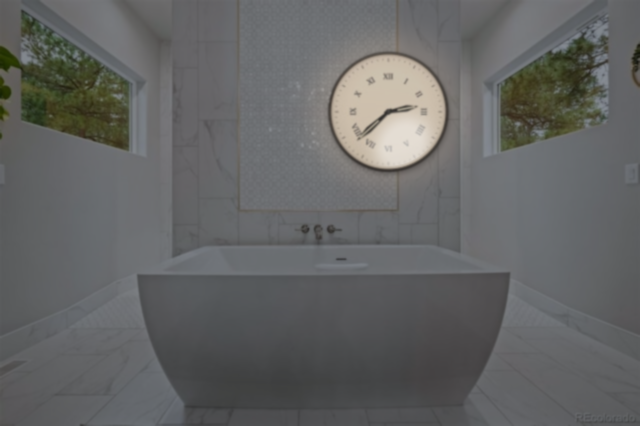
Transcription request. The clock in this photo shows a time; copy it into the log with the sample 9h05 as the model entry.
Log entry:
2h38
